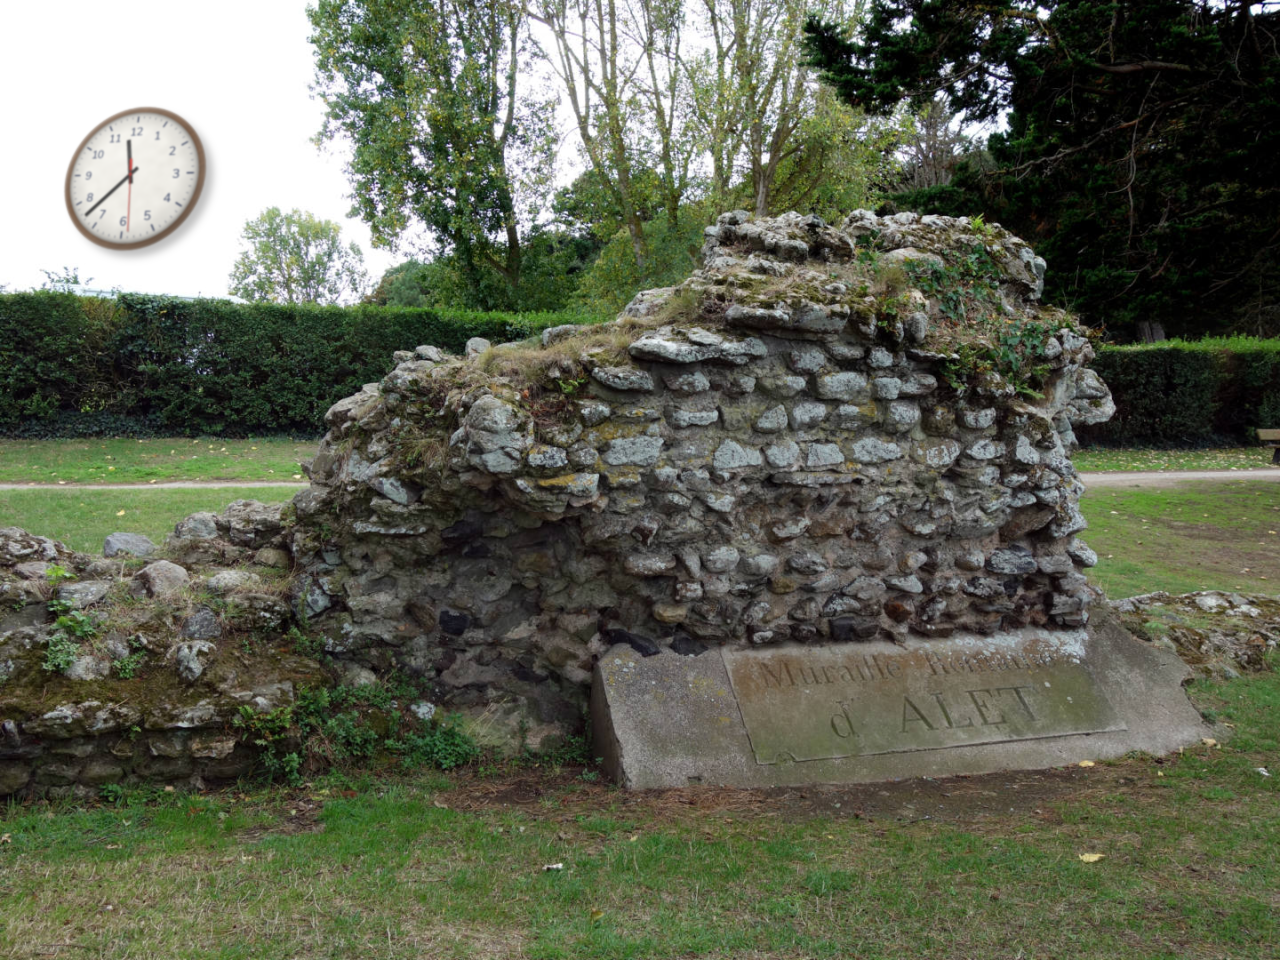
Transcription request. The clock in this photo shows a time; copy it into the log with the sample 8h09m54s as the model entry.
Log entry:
11h37m29s
